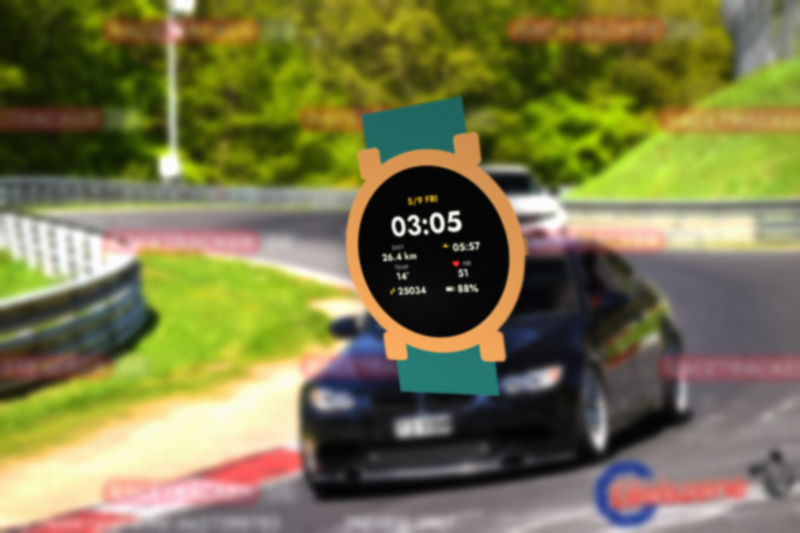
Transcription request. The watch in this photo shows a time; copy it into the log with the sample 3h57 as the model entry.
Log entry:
3h05
